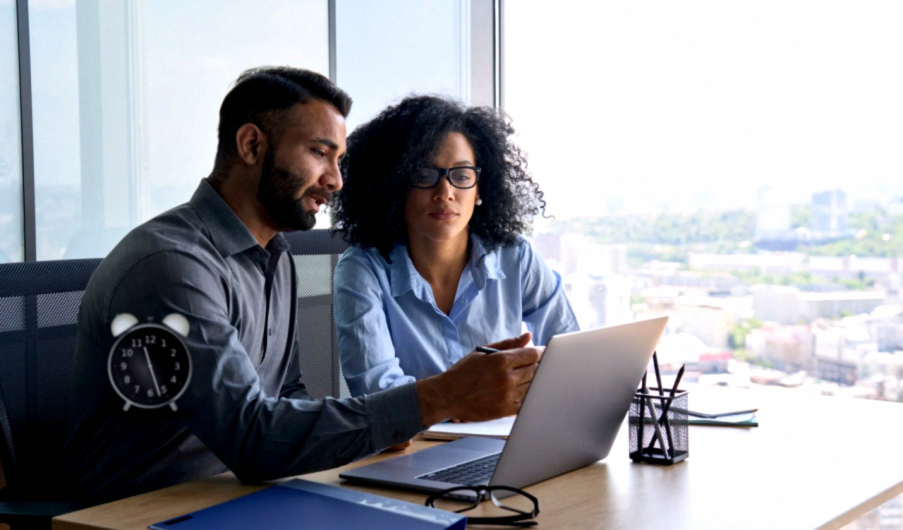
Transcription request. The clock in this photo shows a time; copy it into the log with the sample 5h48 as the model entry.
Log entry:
11h27
